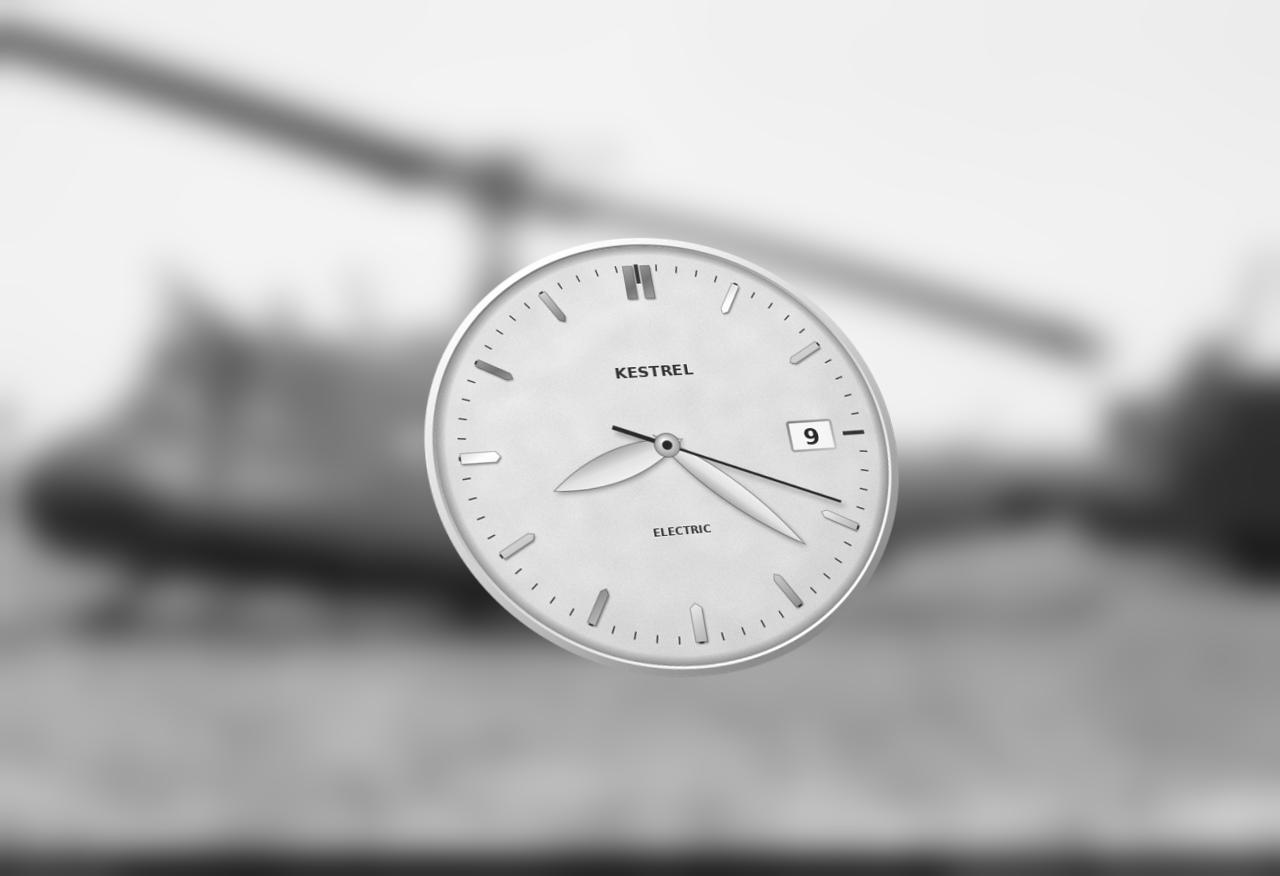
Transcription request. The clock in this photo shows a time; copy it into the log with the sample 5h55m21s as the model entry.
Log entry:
8h22m19s
